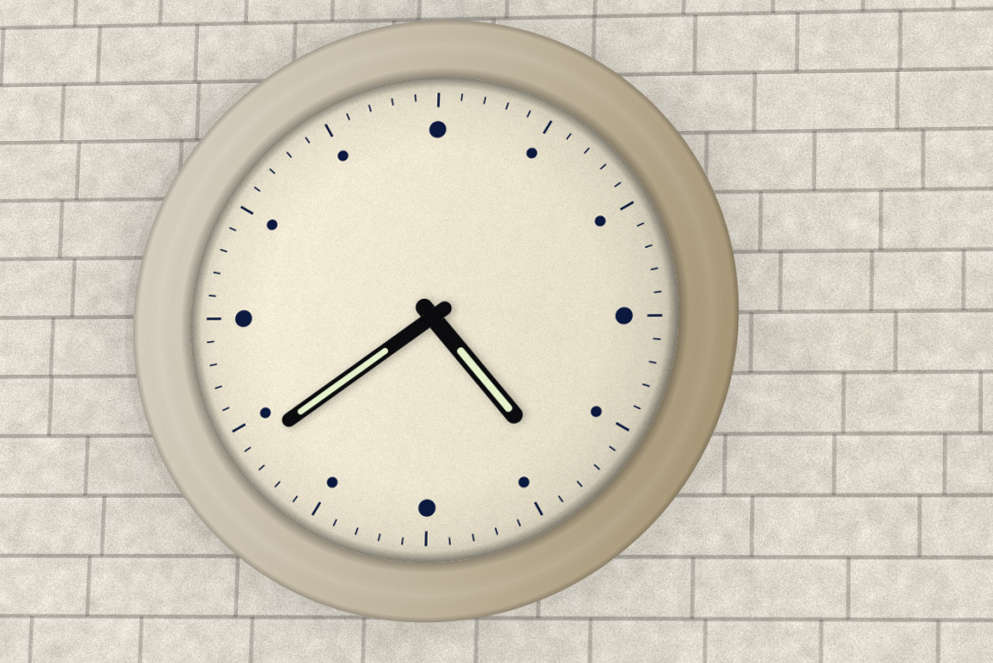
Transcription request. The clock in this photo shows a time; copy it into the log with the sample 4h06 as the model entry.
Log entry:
4h39
